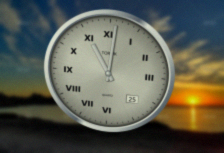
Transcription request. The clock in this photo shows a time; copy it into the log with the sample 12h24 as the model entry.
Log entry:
11h01
